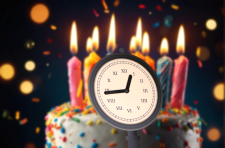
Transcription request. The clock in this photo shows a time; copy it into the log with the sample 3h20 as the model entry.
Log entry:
12h44
